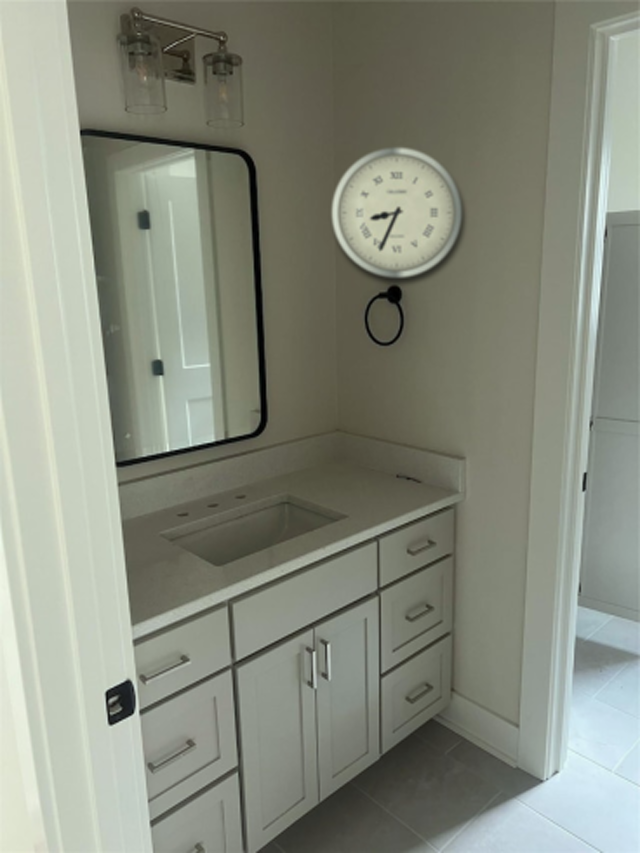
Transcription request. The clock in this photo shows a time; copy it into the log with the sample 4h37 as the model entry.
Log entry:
8h34
